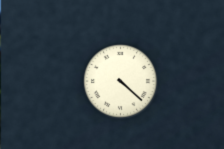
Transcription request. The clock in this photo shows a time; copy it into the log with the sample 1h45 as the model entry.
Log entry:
4h22
